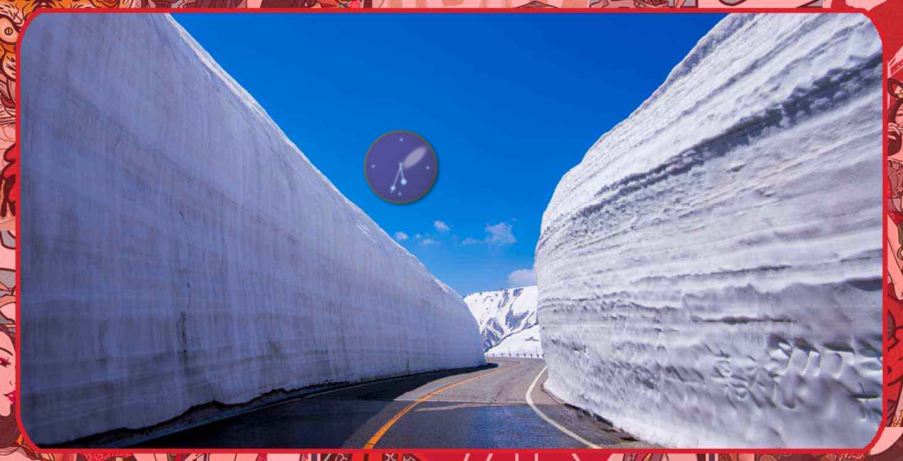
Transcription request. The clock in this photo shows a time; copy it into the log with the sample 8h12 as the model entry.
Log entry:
5h33
